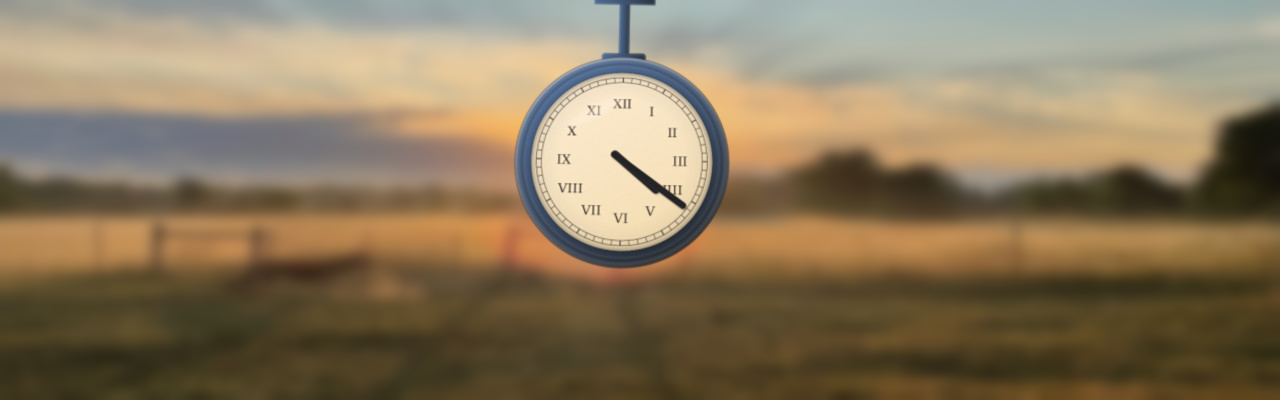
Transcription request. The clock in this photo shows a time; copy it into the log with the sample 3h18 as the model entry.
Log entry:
4h21
